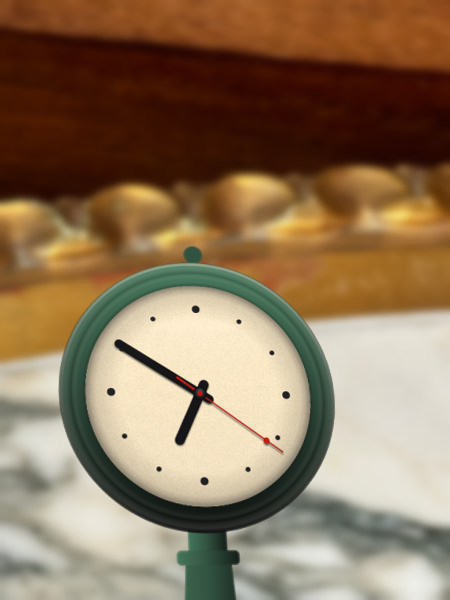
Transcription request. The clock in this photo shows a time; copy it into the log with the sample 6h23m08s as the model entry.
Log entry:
6h50m21s
